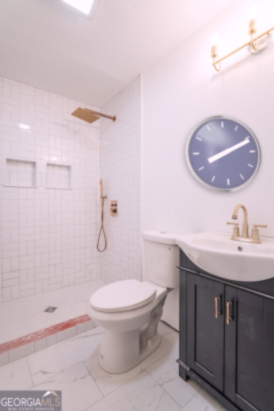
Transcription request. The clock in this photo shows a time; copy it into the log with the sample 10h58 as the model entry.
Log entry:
8h11
